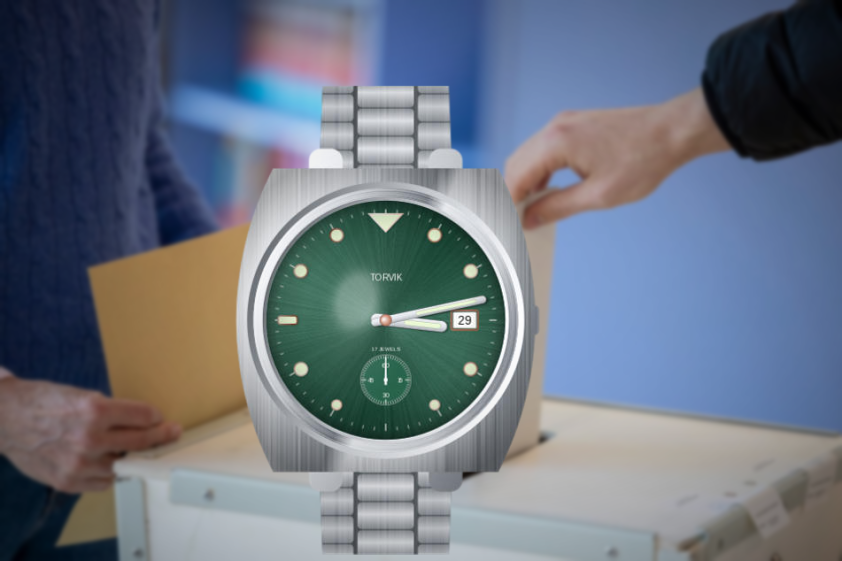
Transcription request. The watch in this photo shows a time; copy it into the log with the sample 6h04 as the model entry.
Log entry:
3h13
